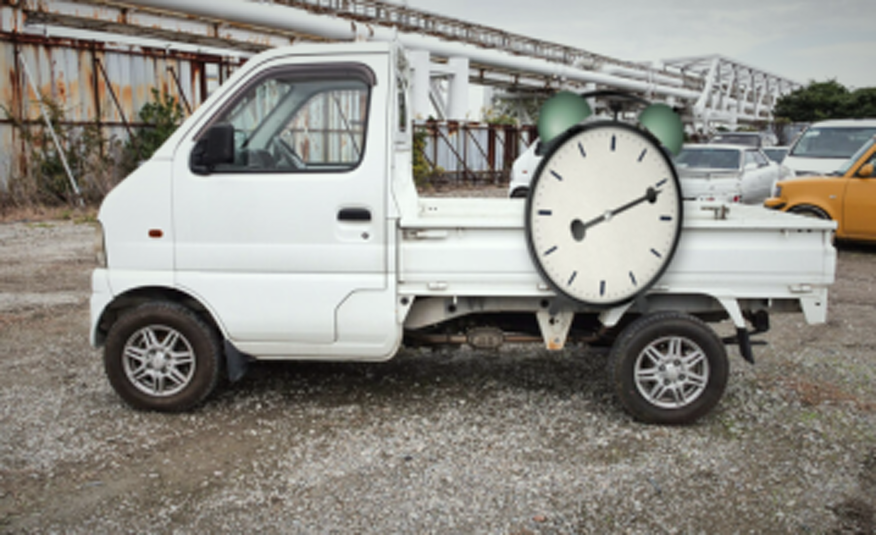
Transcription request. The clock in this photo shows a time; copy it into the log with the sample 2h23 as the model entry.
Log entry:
8h11
